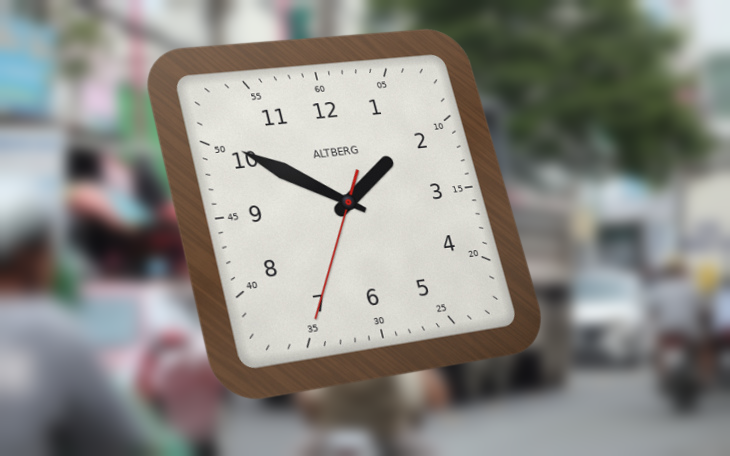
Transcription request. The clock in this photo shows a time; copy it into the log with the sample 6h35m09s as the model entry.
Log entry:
1h50m35s
